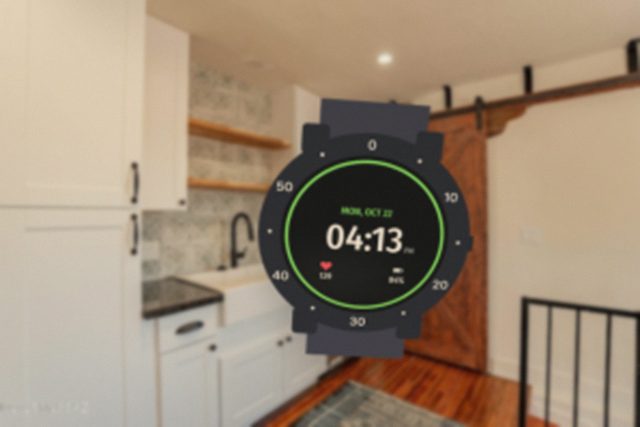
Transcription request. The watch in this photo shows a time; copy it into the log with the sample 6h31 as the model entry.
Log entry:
4h13
